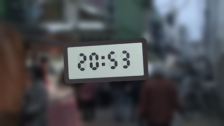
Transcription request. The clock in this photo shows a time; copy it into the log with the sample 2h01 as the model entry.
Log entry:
20h53
